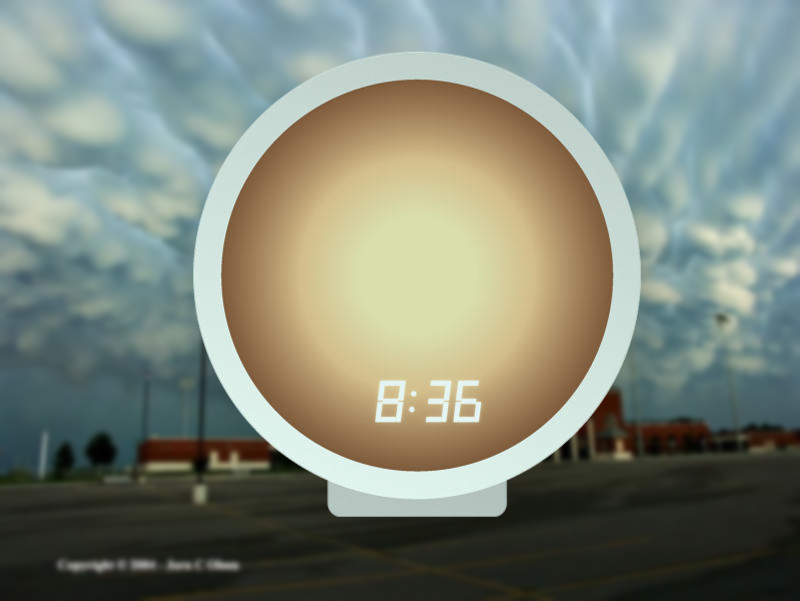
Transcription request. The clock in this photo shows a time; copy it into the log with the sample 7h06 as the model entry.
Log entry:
8h36
